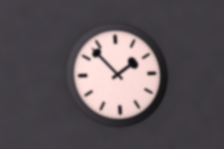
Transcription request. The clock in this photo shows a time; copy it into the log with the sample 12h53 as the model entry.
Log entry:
1h53
